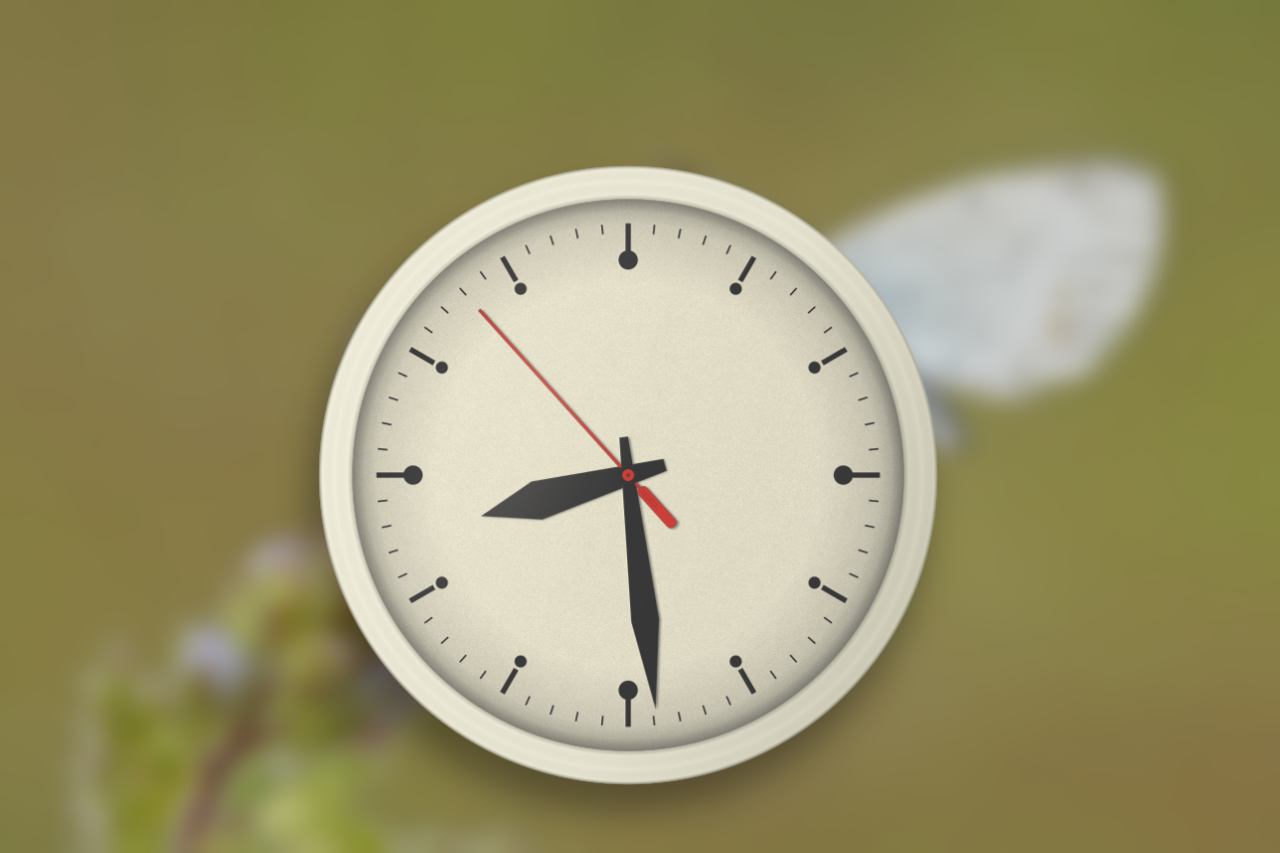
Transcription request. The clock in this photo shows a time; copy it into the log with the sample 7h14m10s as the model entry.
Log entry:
8h28m53s
